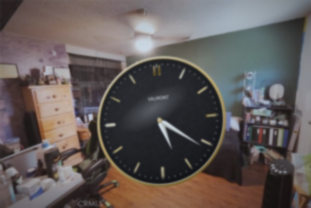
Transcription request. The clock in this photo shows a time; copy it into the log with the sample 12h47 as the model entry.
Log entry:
5h21
